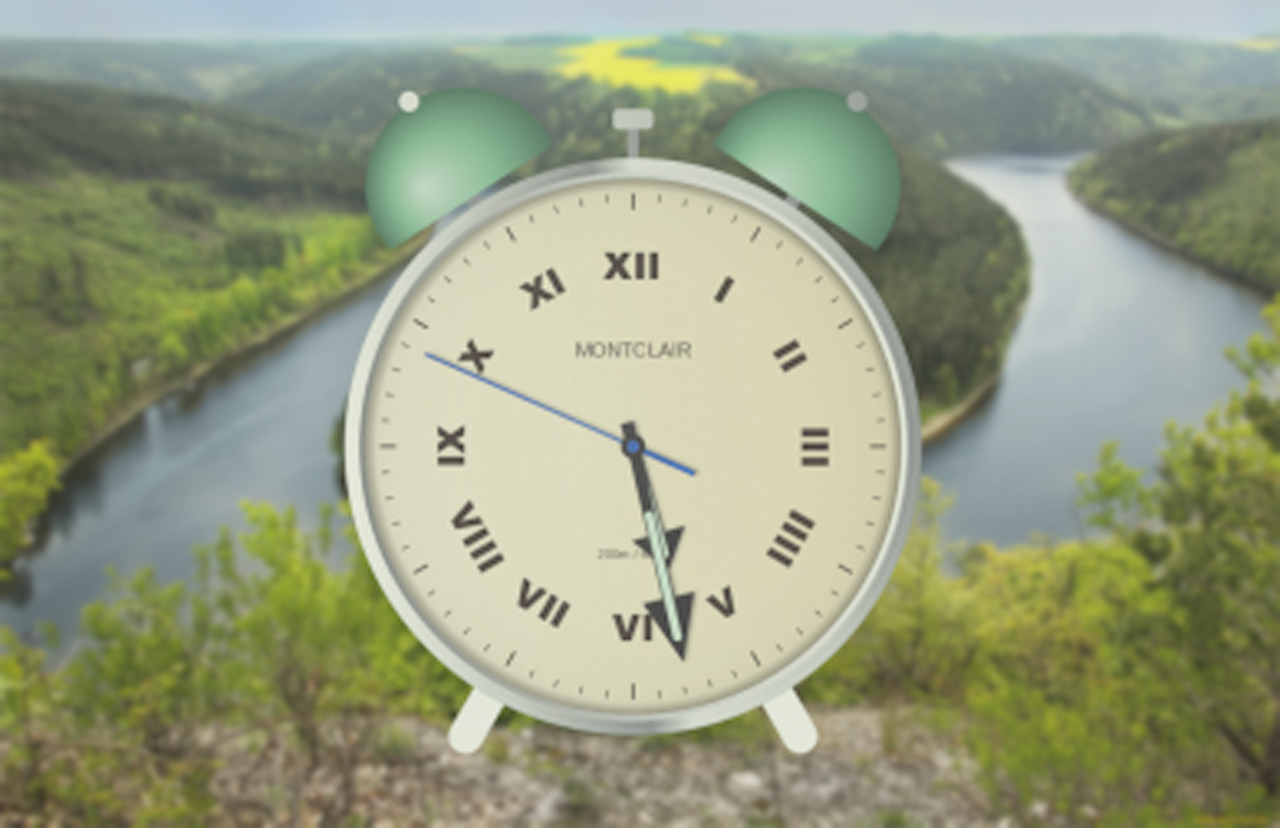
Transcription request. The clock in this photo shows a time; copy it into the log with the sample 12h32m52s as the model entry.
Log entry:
5h27m49s
